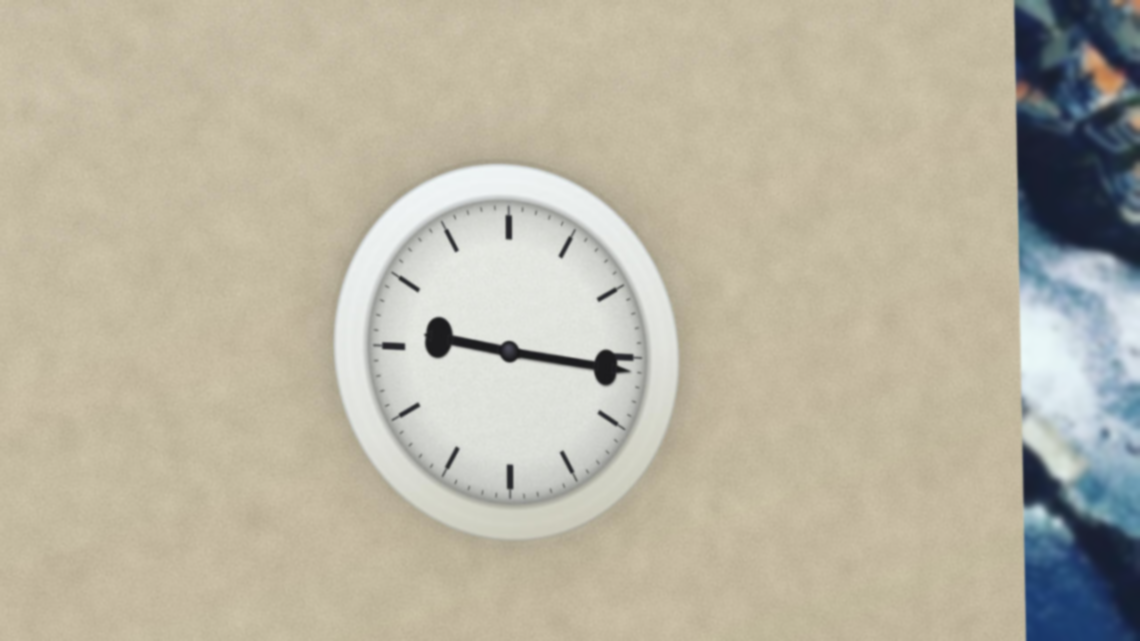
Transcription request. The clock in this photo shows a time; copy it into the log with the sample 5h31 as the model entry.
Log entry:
9h16
